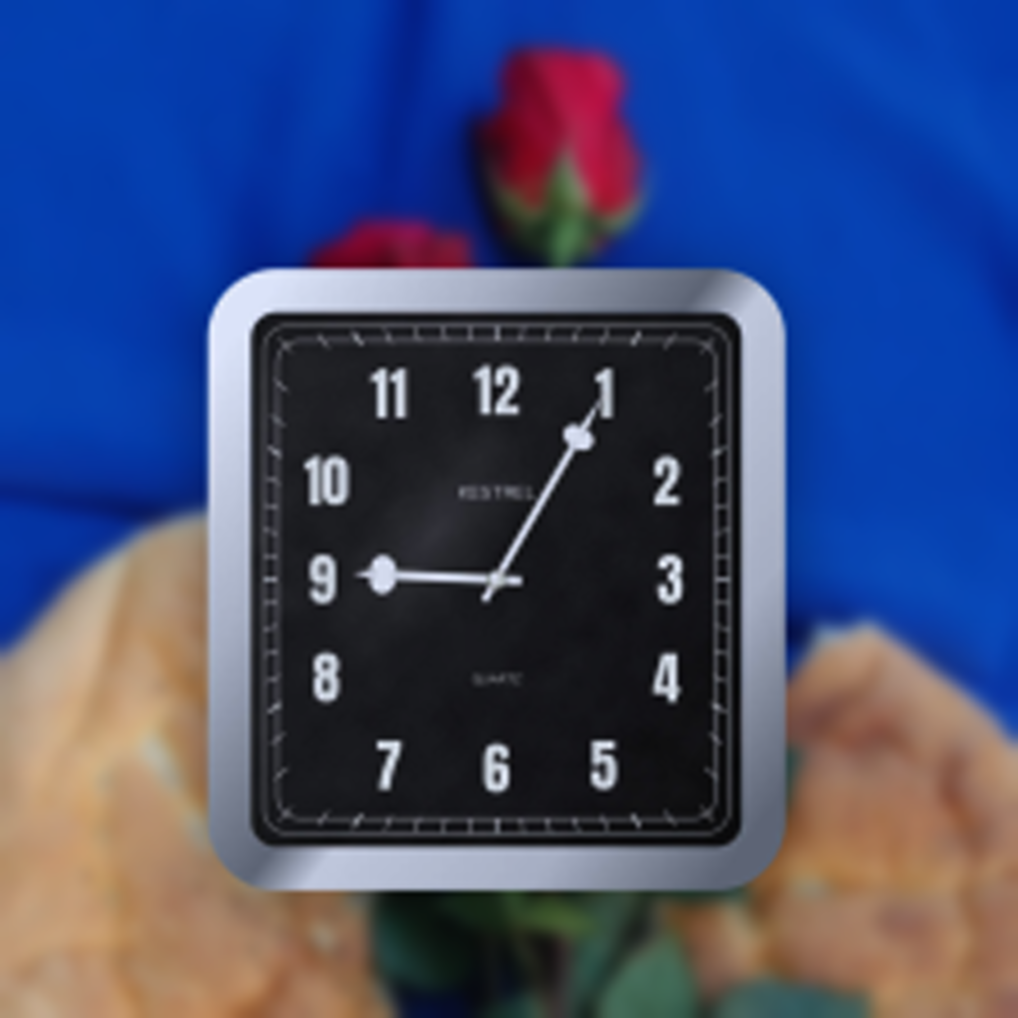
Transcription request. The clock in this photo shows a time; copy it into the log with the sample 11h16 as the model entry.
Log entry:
9h05
